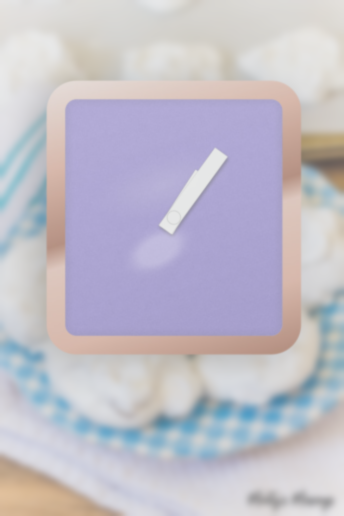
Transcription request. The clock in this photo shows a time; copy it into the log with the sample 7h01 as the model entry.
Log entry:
1h06
